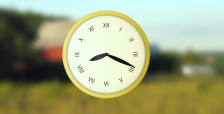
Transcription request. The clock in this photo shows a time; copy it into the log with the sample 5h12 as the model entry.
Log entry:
8h19
